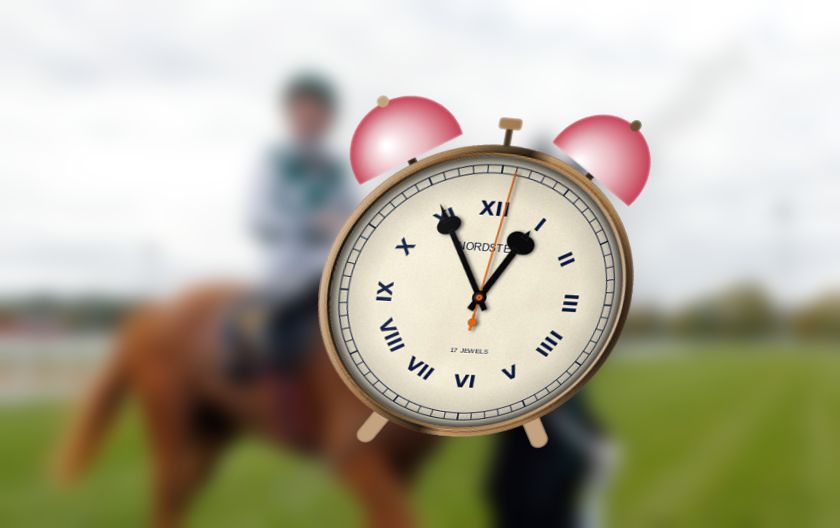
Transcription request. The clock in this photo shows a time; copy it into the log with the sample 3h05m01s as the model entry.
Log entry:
12h55m01s
